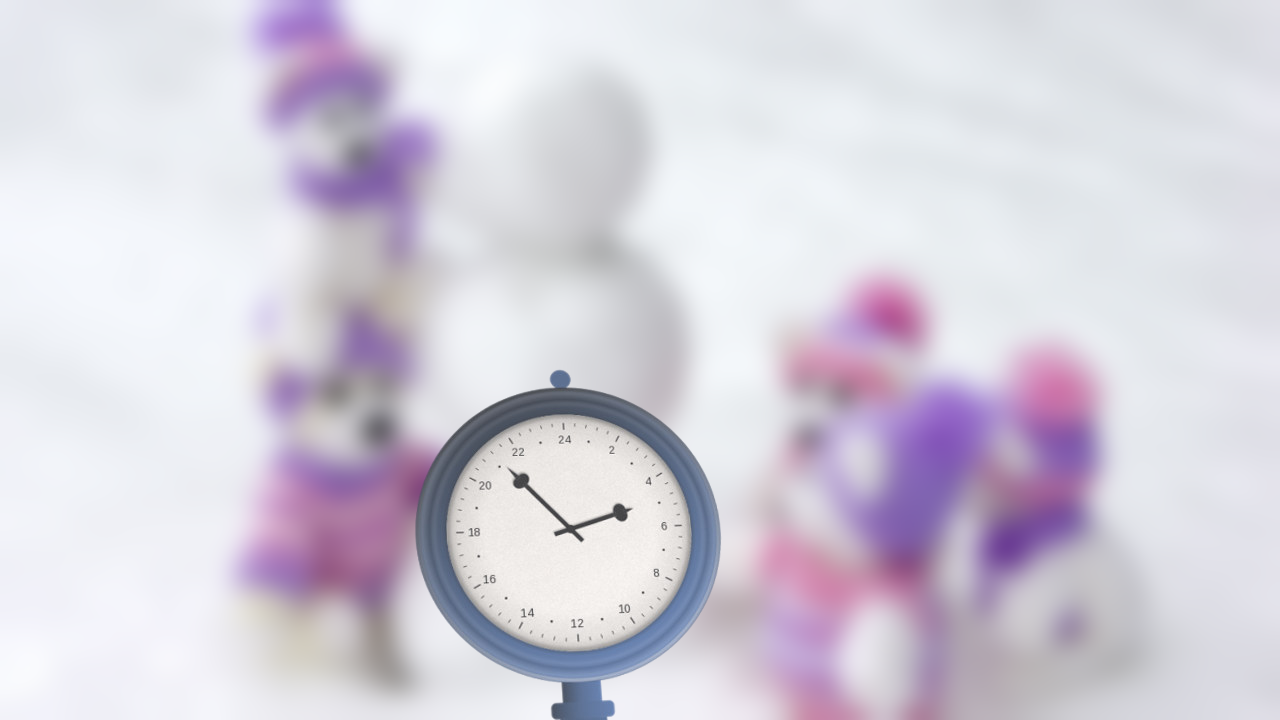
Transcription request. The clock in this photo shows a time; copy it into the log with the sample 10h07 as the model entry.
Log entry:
4h53
